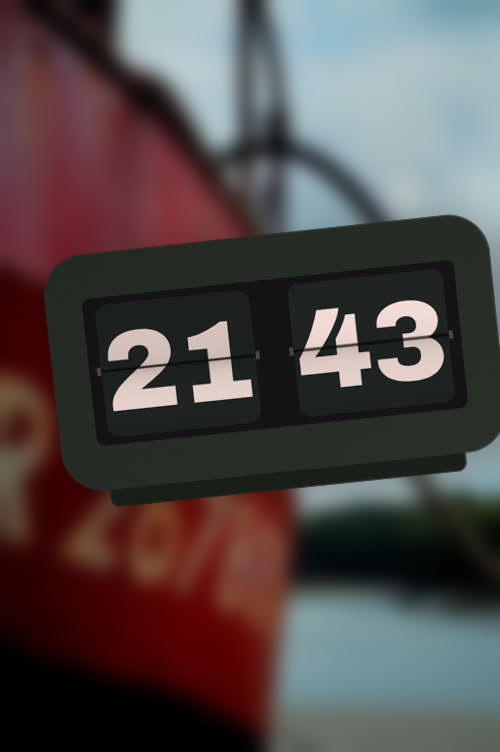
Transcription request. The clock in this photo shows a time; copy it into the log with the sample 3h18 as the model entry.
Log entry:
21h43
